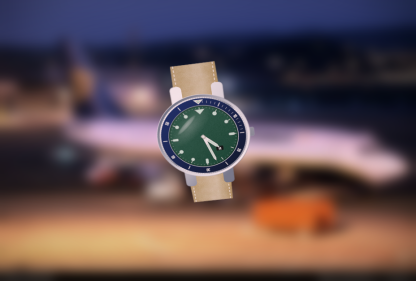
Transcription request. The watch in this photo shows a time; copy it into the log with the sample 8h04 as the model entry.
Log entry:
4h27
